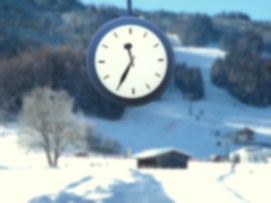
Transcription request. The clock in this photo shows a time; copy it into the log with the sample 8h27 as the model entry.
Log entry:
11h35
